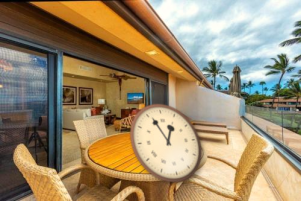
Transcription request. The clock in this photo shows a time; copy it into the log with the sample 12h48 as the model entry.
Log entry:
12h56
